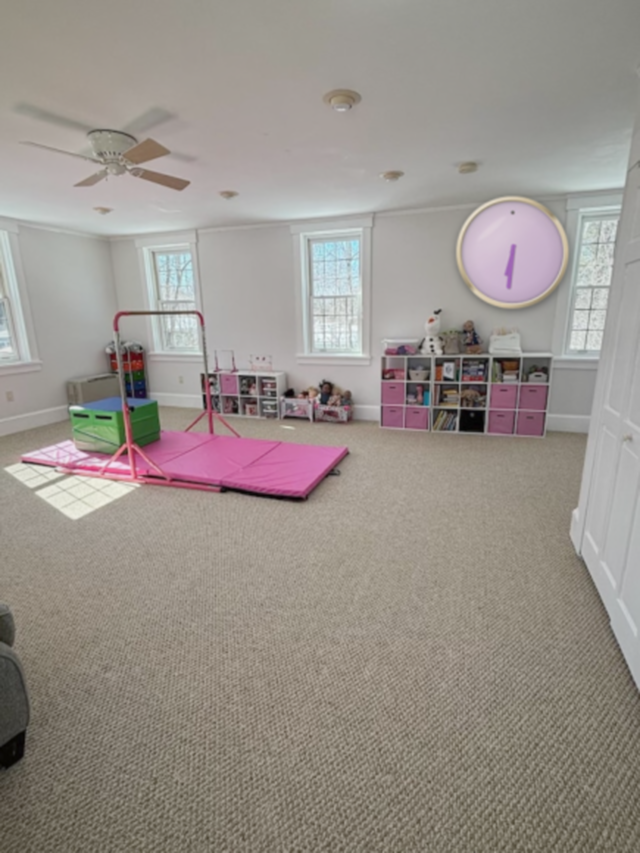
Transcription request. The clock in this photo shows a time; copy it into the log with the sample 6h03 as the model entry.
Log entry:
6h31
